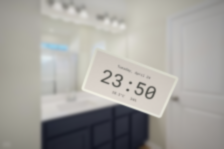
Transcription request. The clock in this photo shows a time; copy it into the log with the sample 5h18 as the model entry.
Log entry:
23h50
